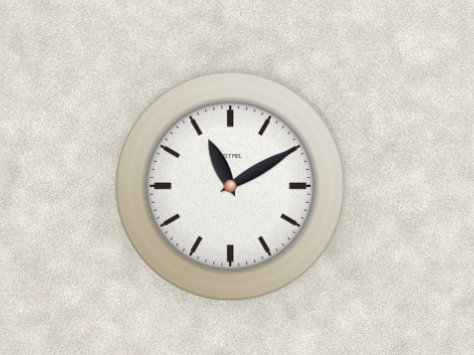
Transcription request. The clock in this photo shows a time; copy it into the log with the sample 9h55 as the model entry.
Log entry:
11h10
